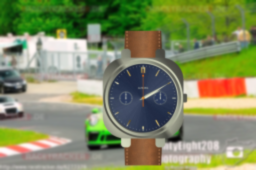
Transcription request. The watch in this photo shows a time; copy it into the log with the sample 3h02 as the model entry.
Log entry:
2h10
